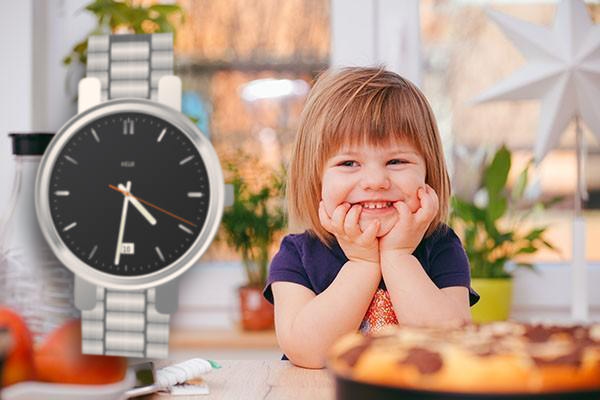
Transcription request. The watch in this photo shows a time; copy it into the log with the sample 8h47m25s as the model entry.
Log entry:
4h31m19s
